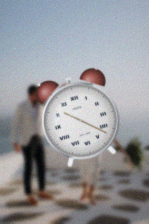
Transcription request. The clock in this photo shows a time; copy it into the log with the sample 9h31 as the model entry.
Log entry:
10h22
